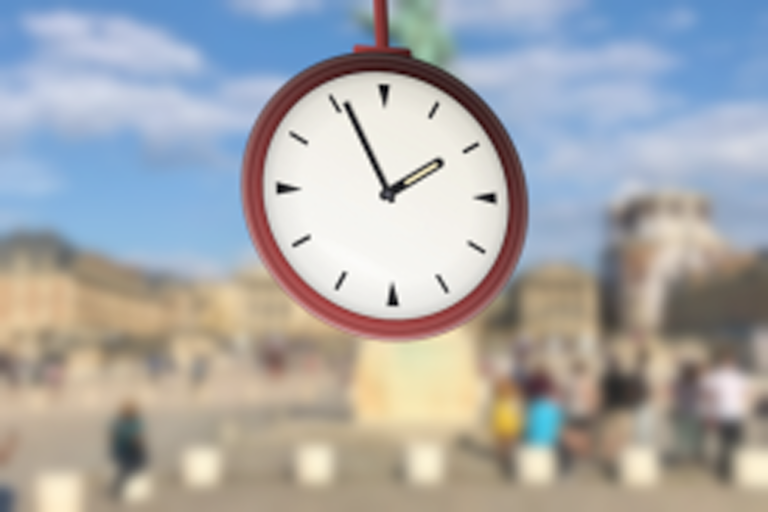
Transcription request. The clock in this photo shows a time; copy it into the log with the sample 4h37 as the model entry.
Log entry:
1h56
